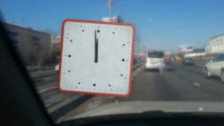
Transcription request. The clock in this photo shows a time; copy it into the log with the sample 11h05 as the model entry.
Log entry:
11h59
